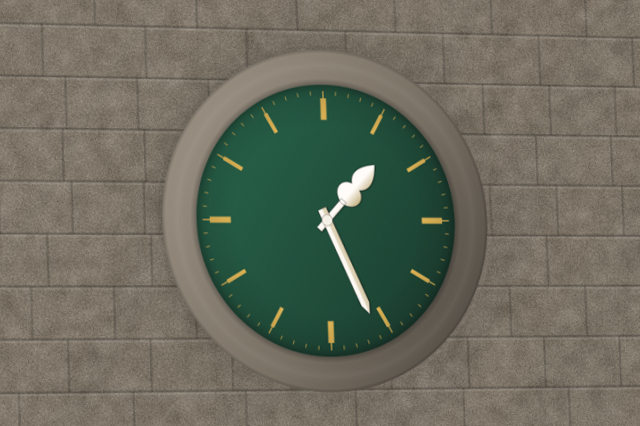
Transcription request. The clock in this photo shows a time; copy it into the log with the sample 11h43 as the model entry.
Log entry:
1h26
